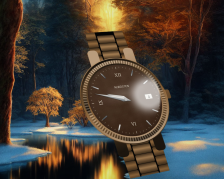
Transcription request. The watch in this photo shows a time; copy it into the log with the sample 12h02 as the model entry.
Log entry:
9h48
